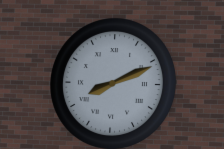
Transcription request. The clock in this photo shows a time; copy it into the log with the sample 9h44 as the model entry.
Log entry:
8h11
